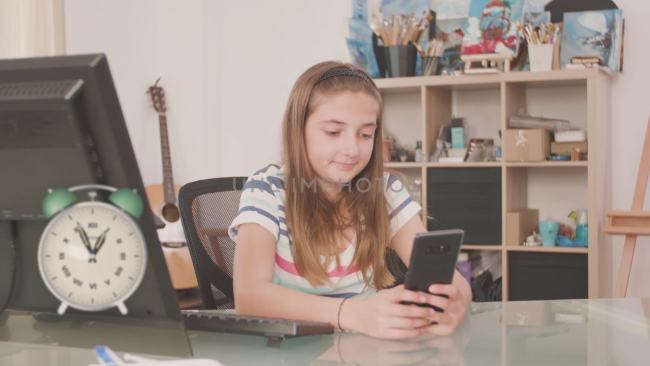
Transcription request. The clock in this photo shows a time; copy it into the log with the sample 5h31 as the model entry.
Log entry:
12h56
